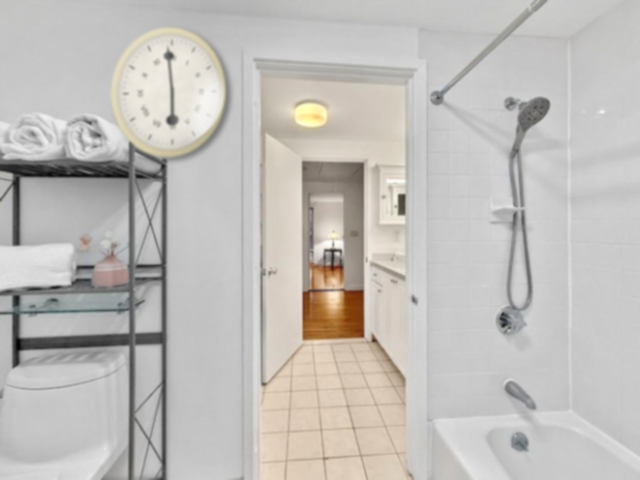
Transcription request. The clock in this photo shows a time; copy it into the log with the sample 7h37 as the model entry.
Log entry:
5h59
